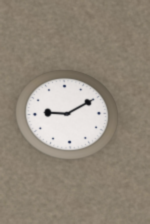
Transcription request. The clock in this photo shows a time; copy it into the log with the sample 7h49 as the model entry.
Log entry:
9h10
